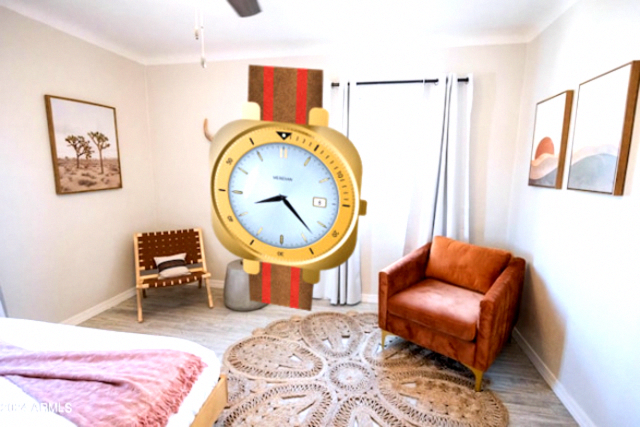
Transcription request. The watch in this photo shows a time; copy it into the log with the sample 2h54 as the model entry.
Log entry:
8h23
